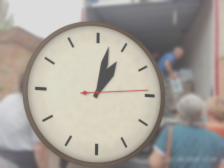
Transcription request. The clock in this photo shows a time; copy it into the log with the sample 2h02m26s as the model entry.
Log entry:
1h02m14s
